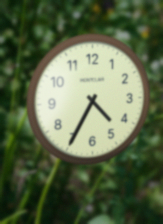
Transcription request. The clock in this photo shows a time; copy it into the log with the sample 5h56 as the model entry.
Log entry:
4h35
